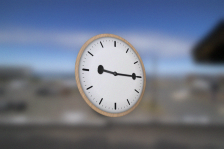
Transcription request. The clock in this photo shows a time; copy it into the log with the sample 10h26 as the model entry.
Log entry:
9h15
